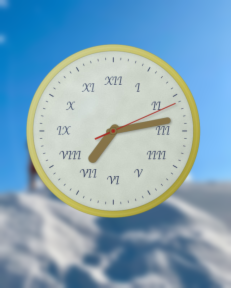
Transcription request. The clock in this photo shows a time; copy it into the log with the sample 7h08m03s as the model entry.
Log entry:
7h13m11s
